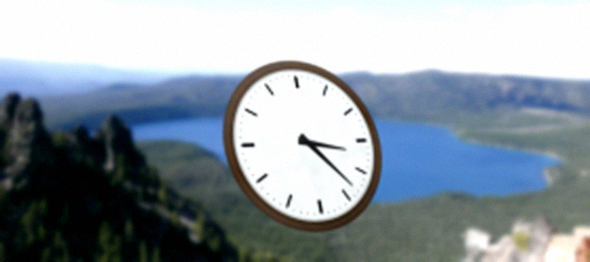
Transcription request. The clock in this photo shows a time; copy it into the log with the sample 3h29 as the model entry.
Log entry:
3h23
